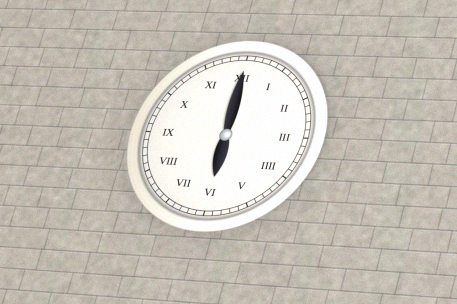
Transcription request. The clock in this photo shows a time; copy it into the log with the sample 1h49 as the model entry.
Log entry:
6h00
